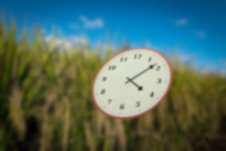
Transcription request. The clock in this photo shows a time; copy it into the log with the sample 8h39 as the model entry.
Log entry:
4h08
